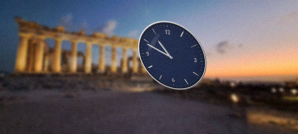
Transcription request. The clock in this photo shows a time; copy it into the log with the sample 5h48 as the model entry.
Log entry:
10h49
